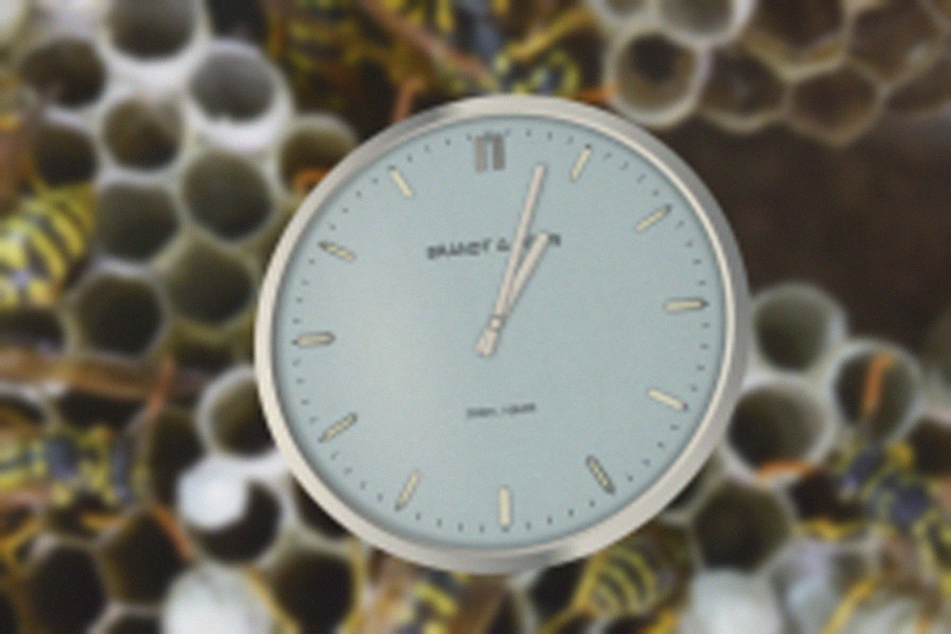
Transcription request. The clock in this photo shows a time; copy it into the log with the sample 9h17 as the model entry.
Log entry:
1h03
